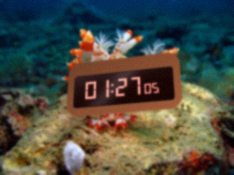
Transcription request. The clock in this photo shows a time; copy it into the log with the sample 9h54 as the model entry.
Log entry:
1h27
